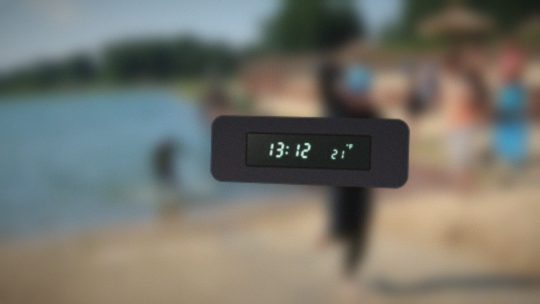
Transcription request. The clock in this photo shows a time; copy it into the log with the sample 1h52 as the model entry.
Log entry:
13h12
